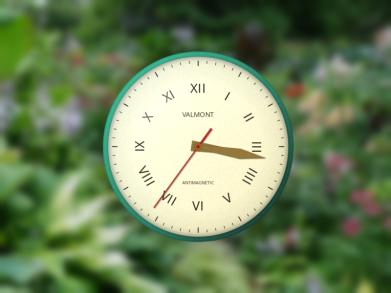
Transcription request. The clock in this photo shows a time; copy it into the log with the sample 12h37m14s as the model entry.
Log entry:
3h16m36s
